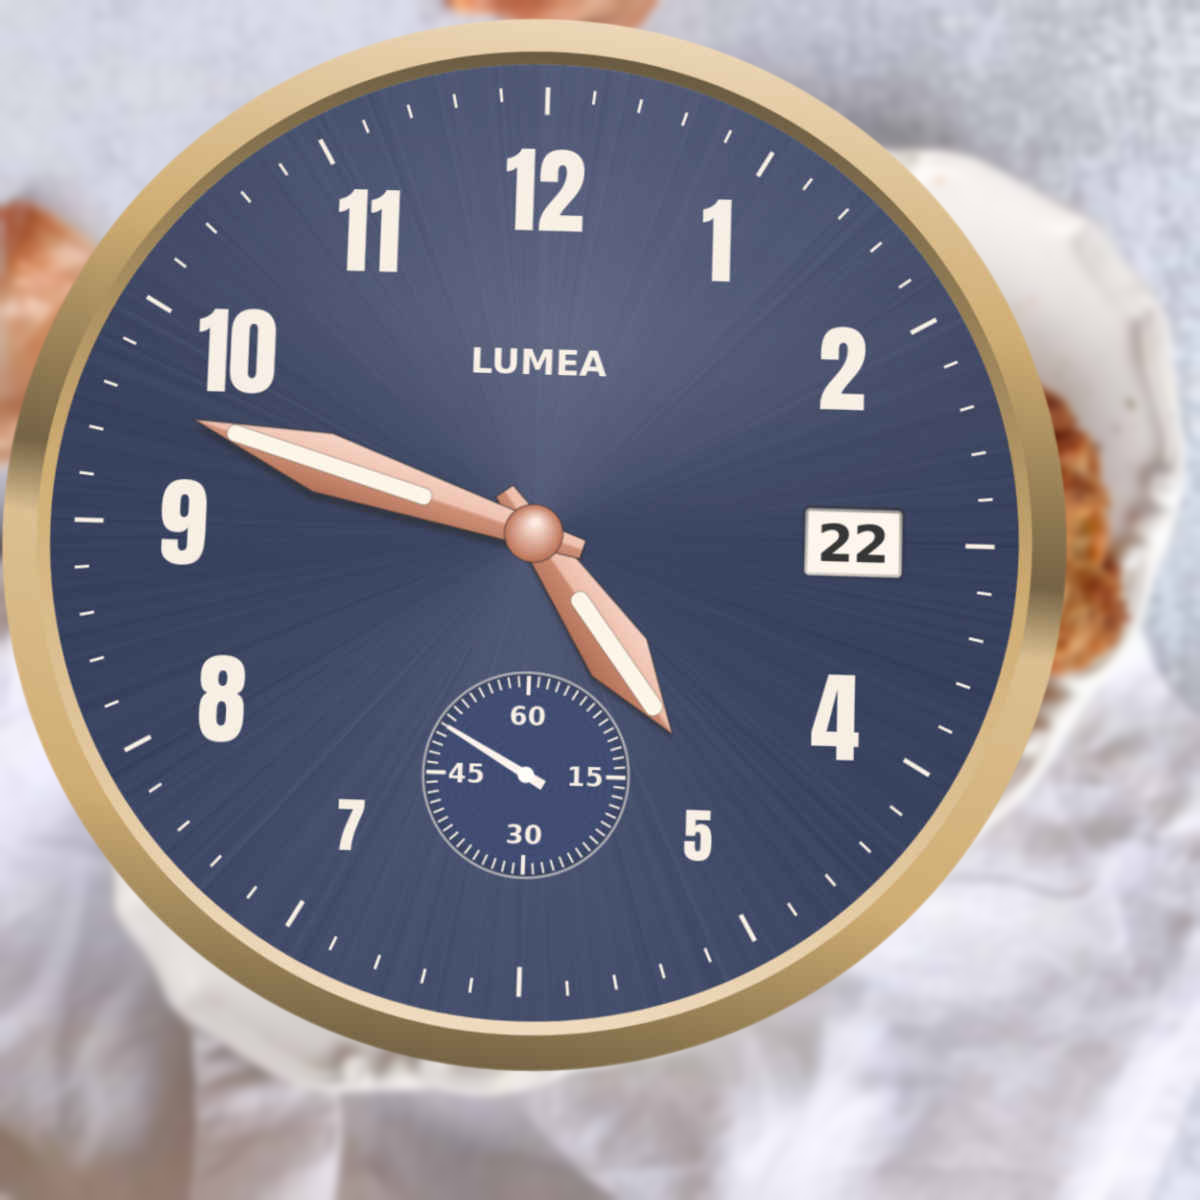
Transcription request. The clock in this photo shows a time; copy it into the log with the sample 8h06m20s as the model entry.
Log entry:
4h47m50s
